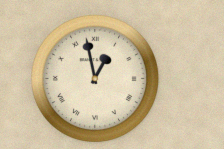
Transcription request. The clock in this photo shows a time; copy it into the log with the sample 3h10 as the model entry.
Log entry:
12h58
